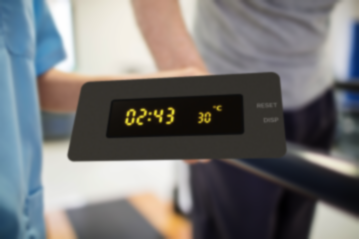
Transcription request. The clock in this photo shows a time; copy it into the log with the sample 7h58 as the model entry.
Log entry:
2h43
